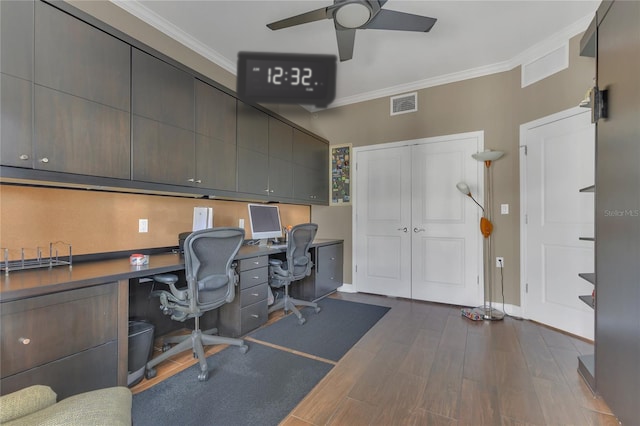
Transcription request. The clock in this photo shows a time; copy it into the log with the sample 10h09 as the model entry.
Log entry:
12h32
